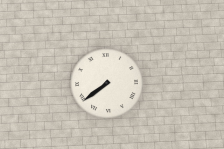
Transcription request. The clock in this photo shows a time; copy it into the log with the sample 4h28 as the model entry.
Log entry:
7h39
